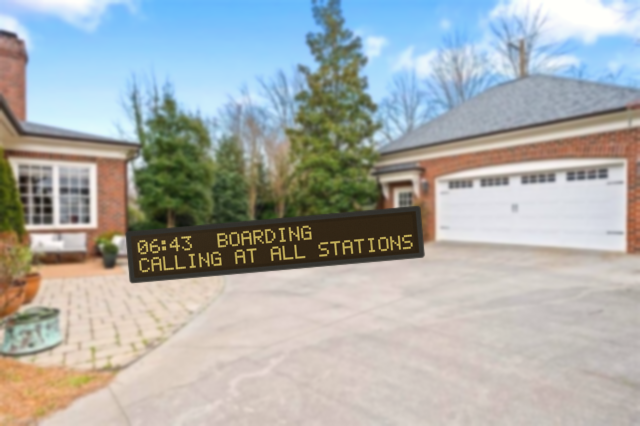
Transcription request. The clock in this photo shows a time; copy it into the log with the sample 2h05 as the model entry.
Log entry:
6h43
